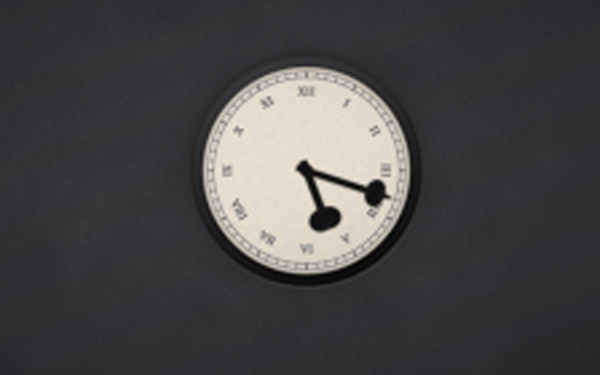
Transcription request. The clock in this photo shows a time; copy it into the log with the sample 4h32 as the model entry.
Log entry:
5h18
